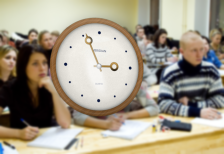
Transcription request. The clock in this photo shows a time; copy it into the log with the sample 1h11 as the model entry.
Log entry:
2h56
